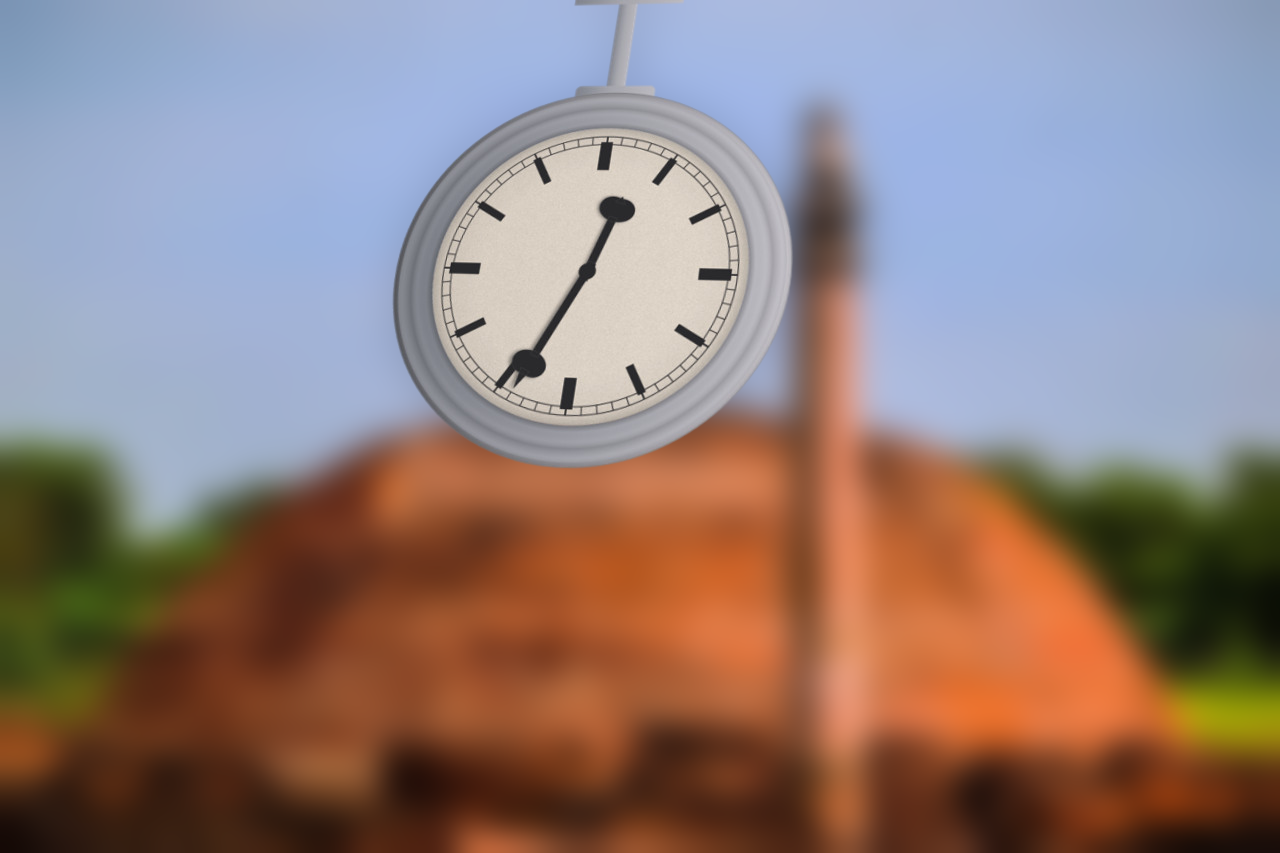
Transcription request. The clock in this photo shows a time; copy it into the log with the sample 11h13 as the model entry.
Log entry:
12h34
